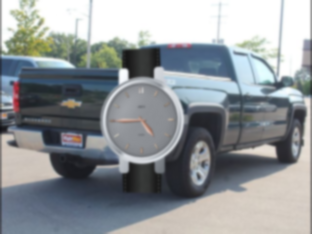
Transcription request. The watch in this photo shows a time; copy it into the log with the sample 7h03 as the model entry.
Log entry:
4h45
